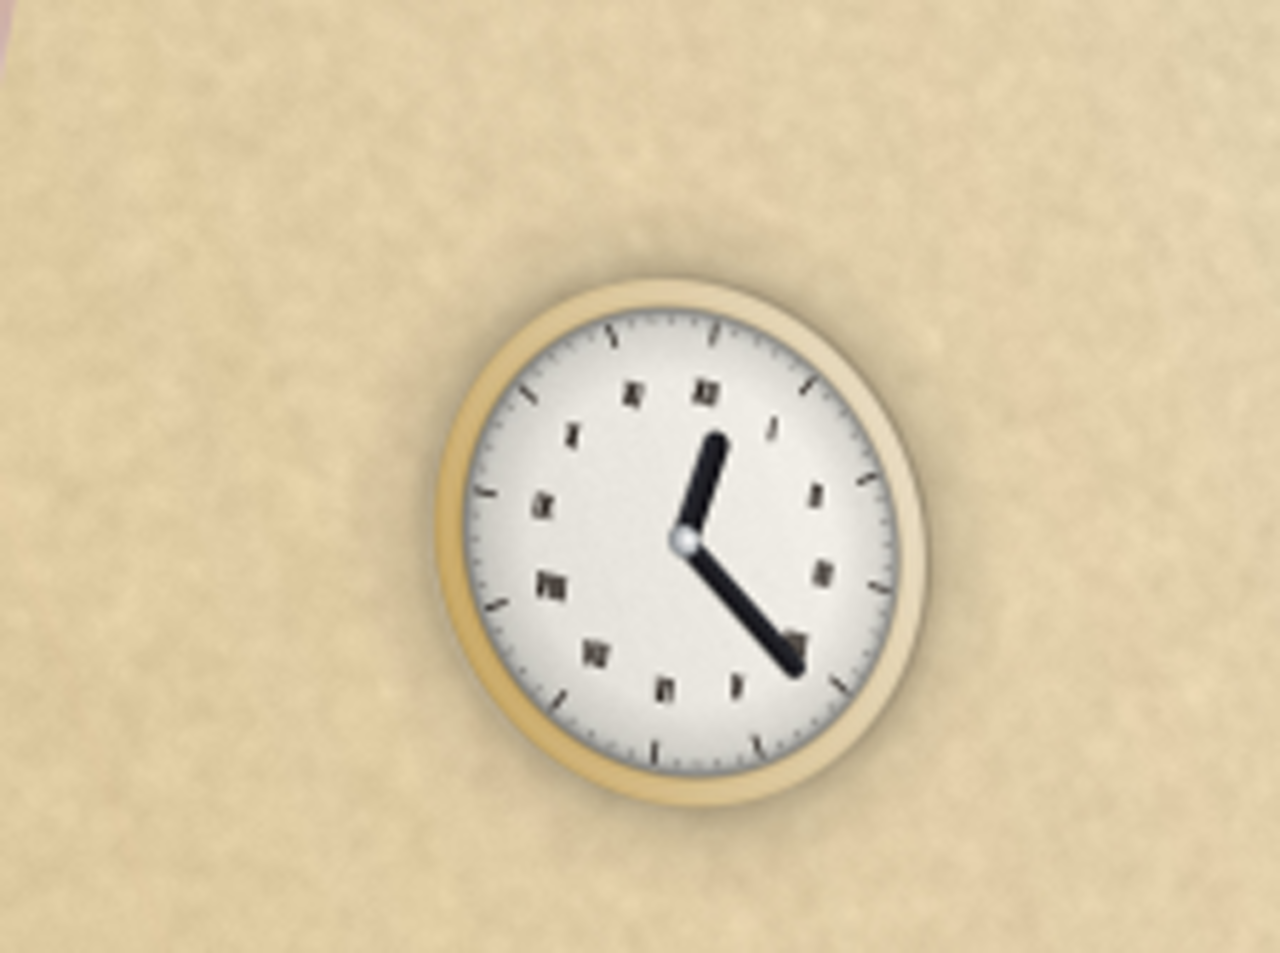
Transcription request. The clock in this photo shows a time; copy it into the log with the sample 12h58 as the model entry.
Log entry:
12h21
